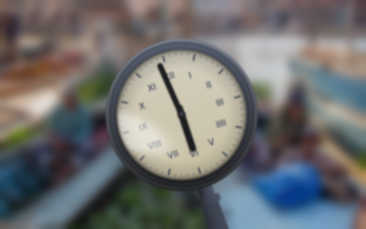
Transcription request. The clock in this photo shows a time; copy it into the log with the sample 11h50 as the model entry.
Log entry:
5h59
